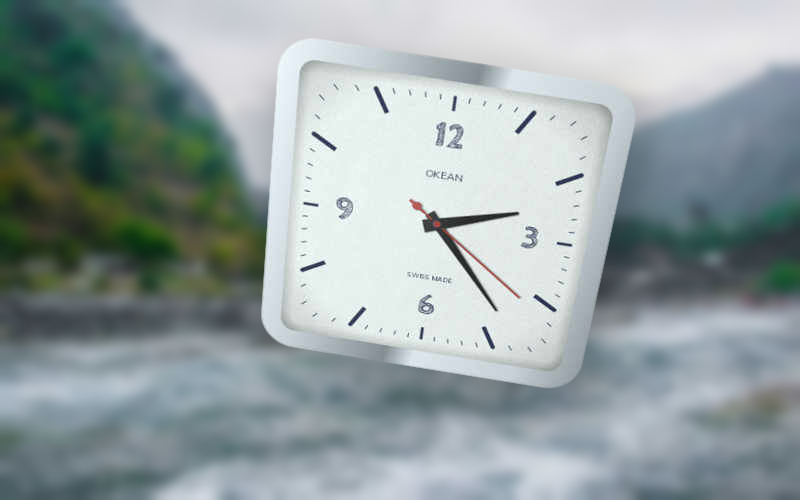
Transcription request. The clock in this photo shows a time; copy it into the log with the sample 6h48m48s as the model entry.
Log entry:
2h23m21s
